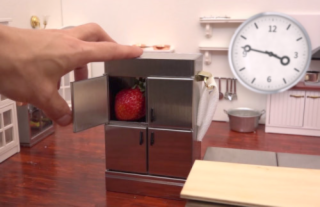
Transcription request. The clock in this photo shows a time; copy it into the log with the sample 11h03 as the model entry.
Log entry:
3h47
